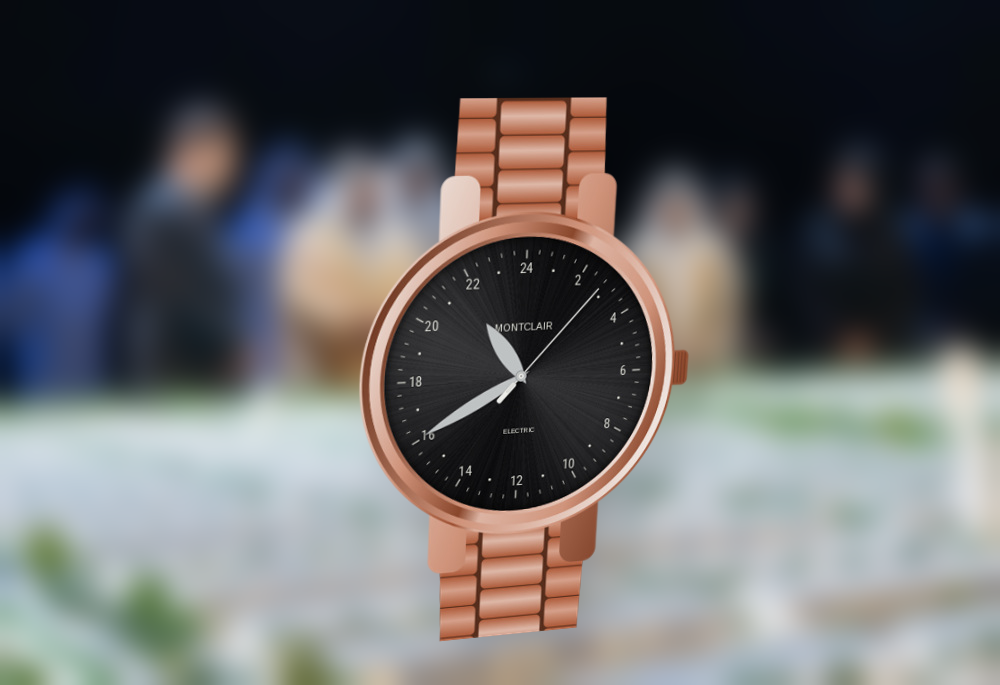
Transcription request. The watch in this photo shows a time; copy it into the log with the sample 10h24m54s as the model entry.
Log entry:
21h40m07s
